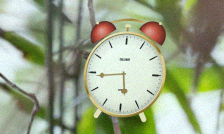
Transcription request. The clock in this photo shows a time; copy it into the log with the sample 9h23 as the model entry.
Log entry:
5h44
